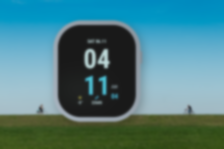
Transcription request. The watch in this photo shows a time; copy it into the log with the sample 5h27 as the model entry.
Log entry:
4h11
